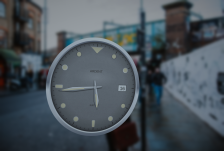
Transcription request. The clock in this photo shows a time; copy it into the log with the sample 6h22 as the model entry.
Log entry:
5h44
